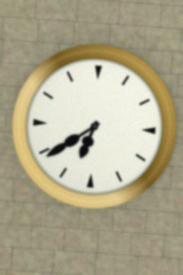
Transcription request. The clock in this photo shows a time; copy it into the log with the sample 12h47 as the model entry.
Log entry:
6h39
